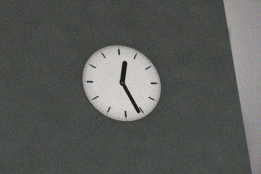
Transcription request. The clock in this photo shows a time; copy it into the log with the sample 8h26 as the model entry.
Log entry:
12h26
